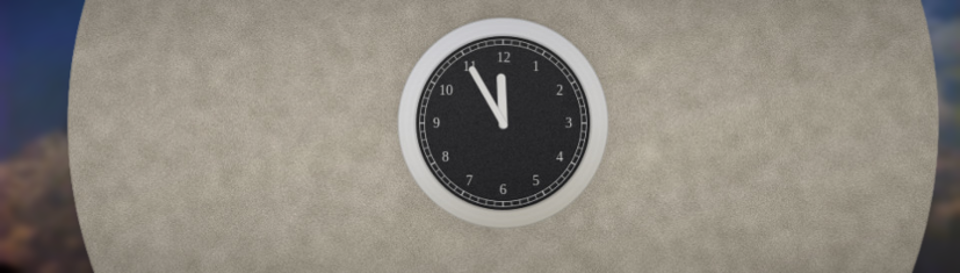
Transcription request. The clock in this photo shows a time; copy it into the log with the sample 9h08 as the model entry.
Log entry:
11h55
